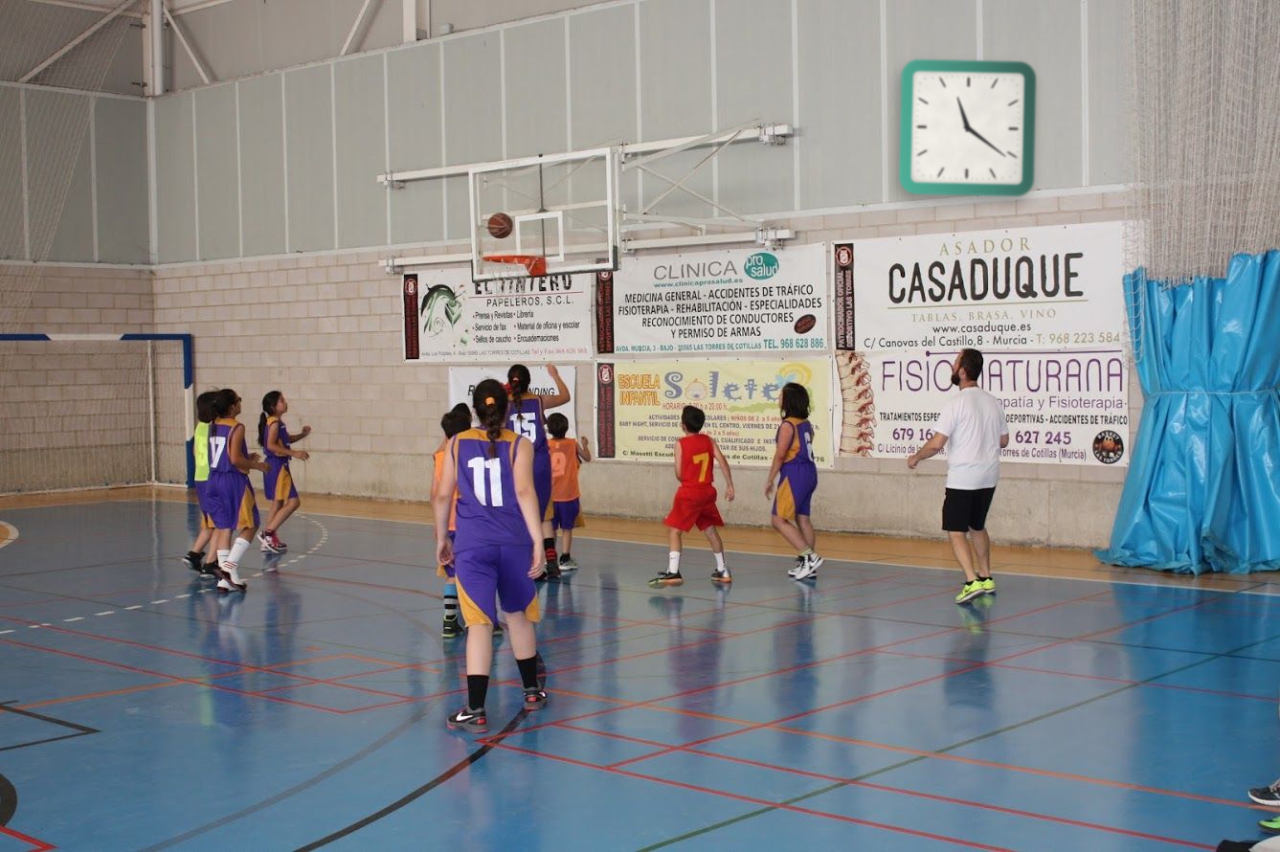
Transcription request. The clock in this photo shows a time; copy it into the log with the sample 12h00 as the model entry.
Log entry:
11h21
